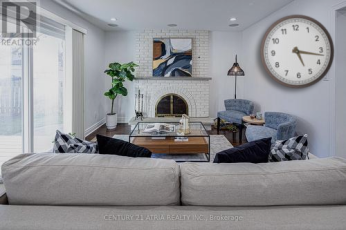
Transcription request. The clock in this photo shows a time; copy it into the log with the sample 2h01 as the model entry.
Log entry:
5h17
